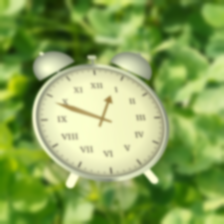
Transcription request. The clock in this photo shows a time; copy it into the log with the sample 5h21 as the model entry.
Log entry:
12h49
